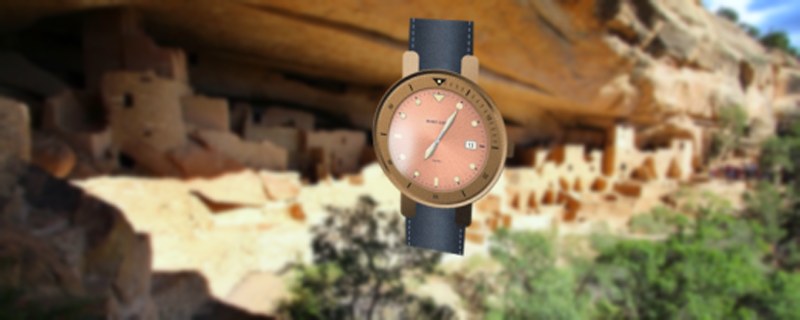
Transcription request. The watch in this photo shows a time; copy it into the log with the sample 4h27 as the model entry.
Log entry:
7h05
